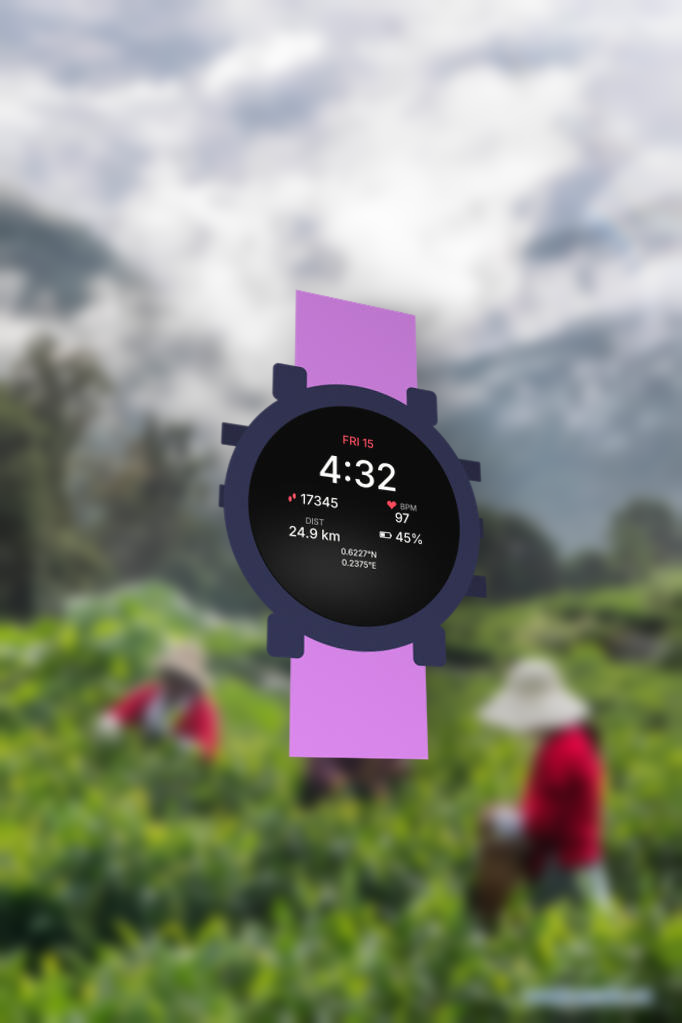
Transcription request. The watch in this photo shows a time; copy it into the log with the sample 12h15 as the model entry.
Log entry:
4h32
